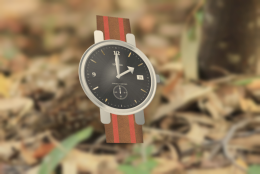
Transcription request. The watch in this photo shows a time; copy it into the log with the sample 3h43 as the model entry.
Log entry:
2h00
